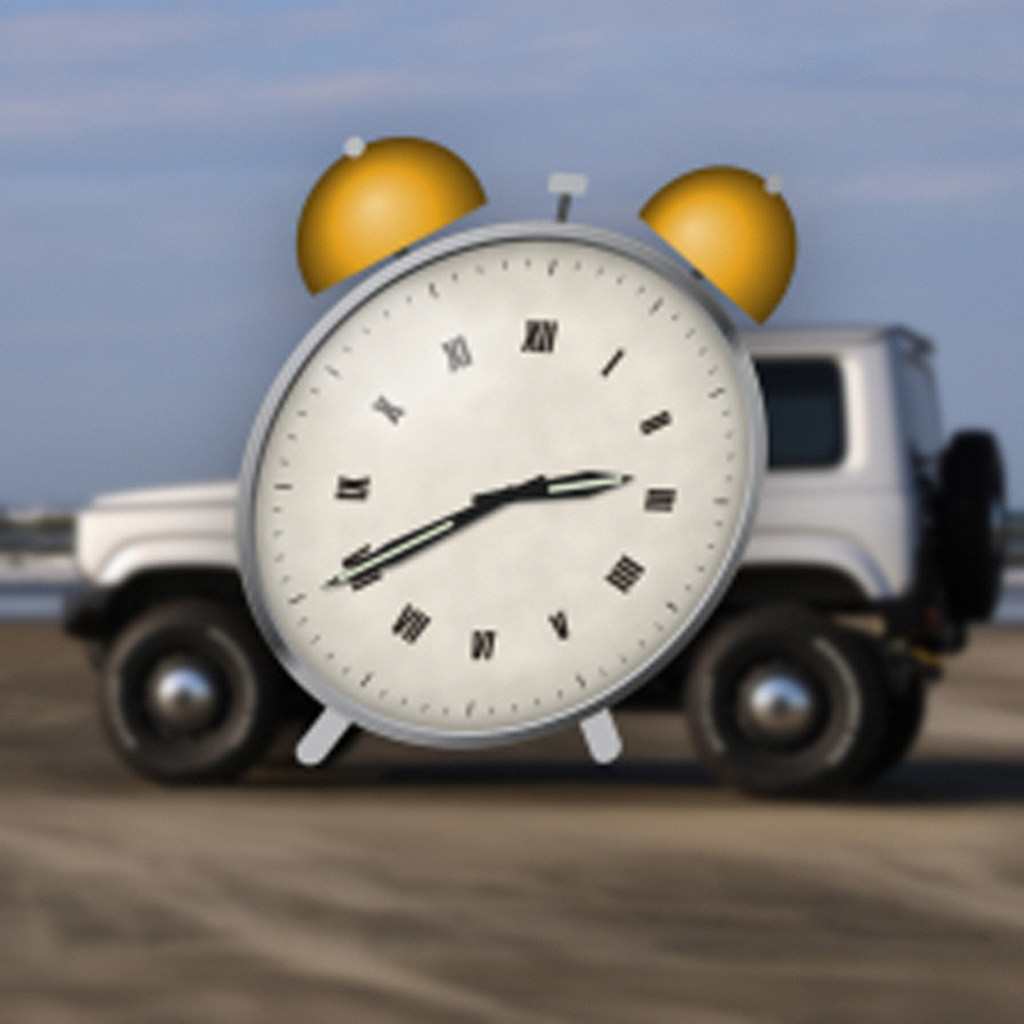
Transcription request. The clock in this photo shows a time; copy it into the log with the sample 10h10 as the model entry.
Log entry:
2h40
